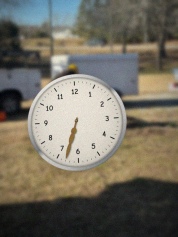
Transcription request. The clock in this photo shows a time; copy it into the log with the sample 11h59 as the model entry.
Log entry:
6h33
